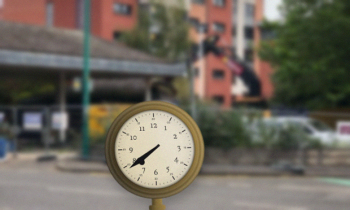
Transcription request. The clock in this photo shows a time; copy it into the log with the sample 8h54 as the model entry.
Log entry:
7h39
